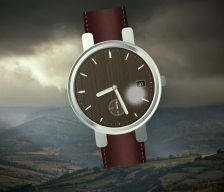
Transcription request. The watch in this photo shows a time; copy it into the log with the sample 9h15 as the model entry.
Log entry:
8h27
